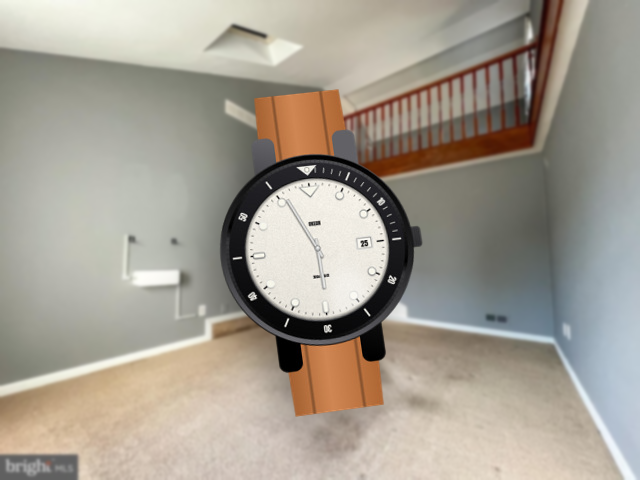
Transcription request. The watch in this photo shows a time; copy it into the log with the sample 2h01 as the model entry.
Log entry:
5h56
